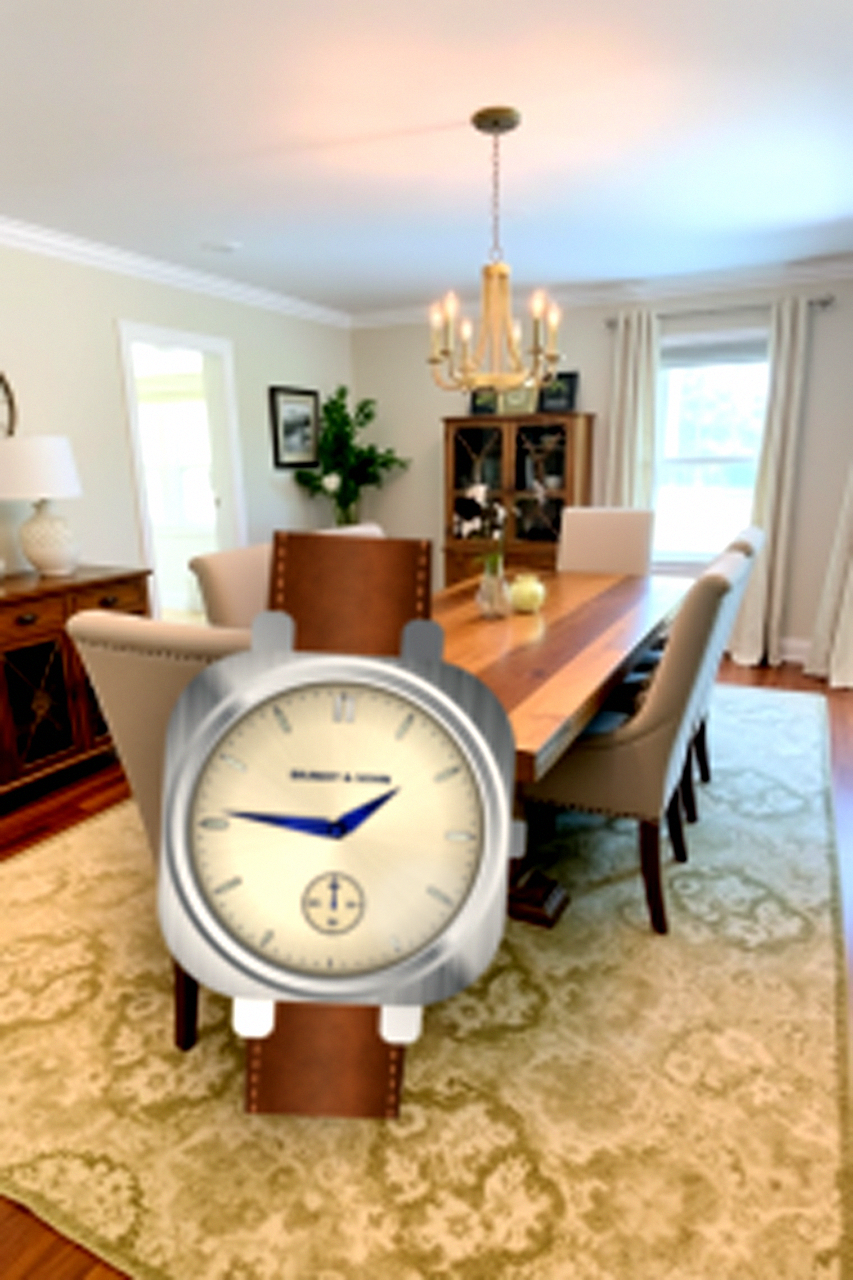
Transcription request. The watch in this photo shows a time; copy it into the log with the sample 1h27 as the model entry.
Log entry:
1h46
